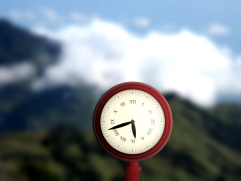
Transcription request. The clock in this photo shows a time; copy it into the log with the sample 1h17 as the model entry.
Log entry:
5h42
